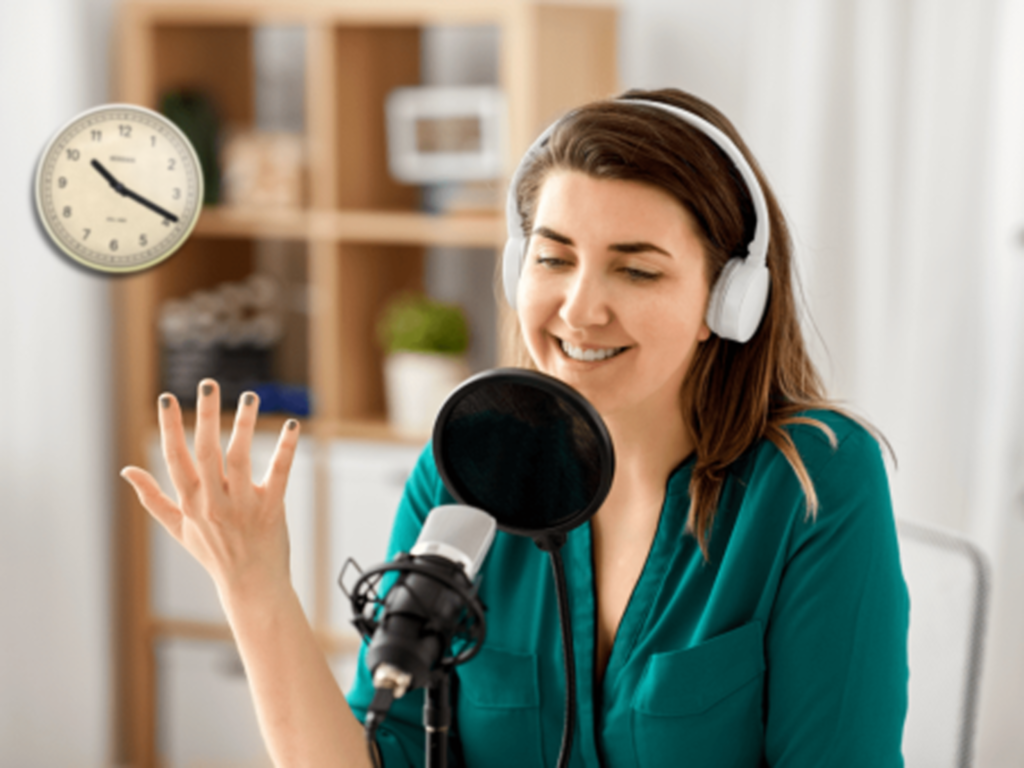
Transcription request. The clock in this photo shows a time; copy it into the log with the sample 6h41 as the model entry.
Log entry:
10h19
